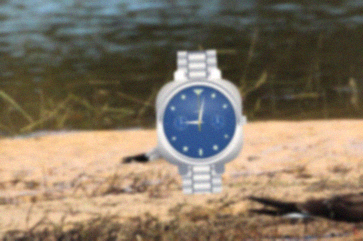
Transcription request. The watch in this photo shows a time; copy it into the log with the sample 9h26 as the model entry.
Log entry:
9h02
